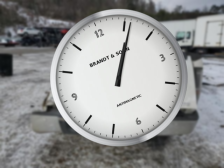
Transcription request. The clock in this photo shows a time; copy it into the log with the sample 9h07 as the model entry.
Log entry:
1h06
